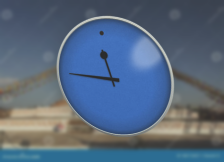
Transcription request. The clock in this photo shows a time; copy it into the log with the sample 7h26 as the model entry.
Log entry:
11h47
